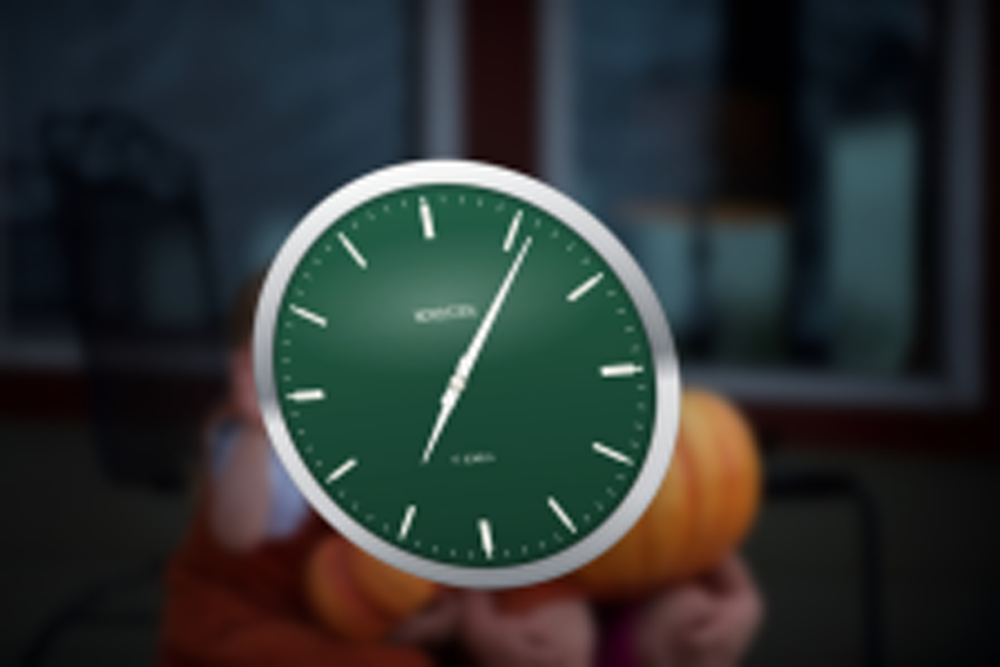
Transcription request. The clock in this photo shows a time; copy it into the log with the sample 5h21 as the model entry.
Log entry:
7h06
